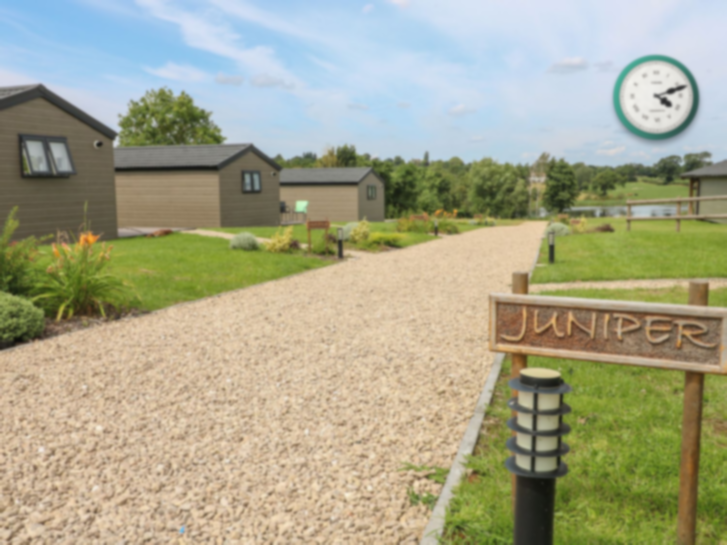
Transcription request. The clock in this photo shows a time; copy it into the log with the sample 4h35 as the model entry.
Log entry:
4h12
